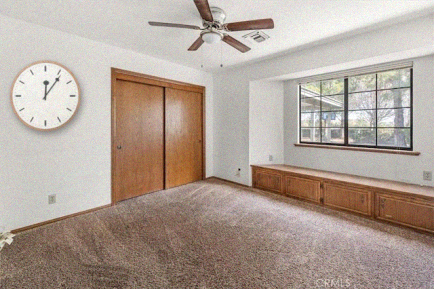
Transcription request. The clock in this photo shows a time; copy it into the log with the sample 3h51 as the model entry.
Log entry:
12h06
